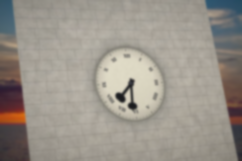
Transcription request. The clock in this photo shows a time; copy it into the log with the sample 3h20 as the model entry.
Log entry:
7h31
